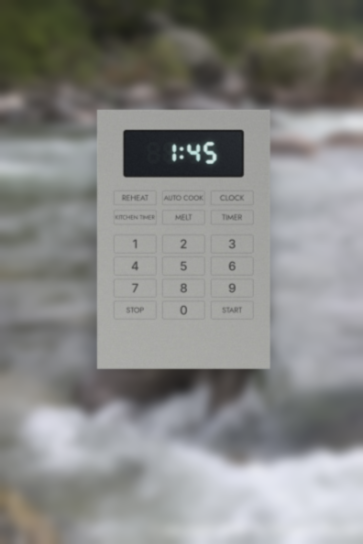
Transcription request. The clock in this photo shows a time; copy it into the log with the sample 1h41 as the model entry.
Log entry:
1h45
